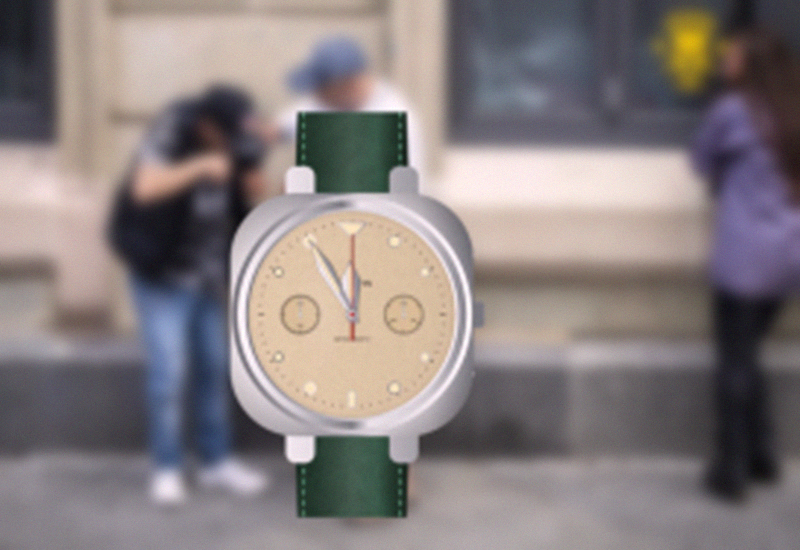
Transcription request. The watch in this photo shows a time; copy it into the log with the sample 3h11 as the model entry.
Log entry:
11h55
